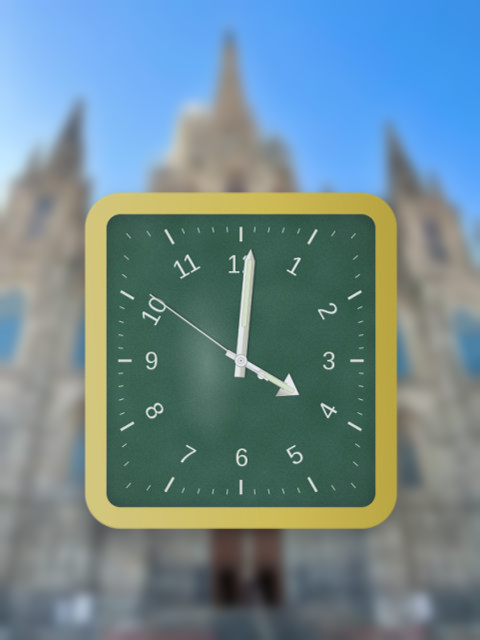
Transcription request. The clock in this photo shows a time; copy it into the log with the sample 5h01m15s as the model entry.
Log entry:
4h00m51s
